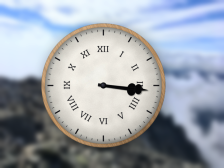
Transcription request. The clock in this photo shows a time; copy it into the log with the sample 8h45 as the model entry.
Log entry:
3h16
